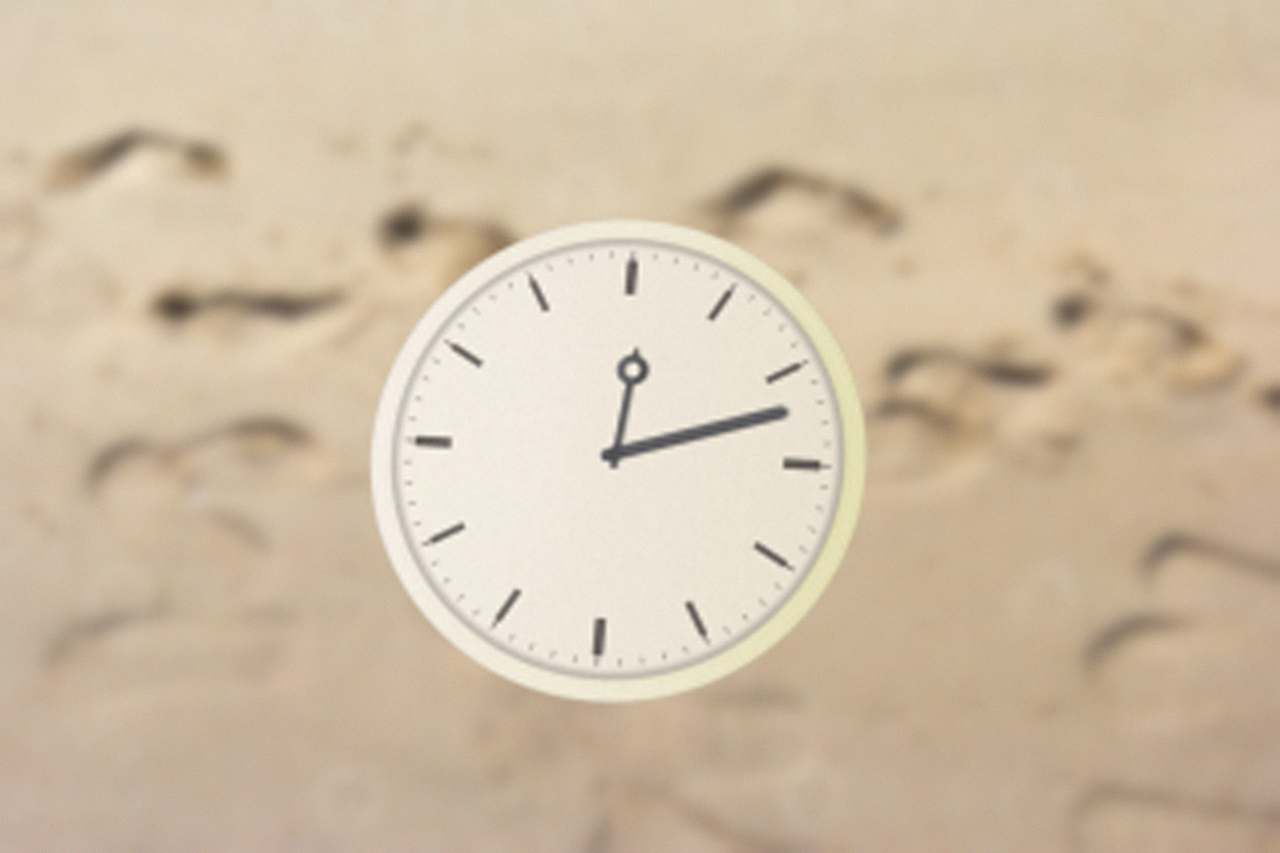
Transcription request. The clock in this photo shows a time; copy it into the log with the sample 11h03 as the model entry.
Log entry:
12h12
